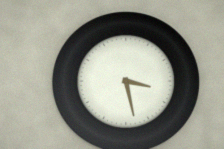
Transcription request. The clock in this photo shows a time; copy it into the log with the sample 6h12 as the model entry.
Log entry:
3h28
